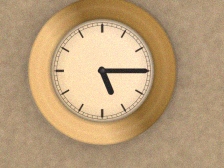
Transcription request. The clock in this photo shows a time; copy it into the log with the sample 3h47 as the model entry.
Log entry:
5h15
